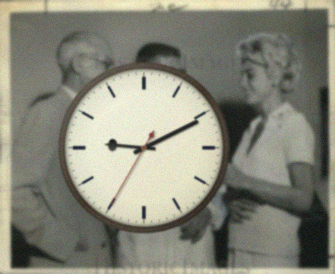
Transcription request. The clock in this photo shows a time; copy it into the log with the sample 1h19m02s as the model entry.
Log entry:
9h10m35s
